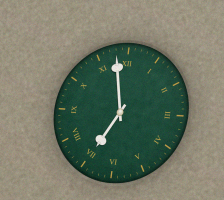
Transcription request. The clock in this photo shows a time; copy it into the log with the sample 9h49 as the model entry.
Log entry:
6h58
